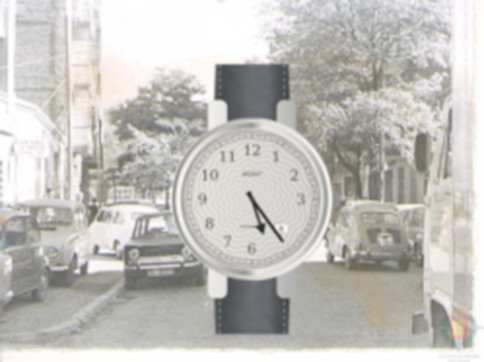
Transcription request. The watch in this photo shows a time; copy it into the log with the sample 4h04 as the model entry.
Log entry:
5h24
